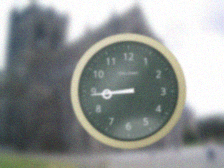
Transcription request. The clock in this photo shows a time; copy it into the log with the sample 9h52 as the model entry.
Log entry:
8h44
